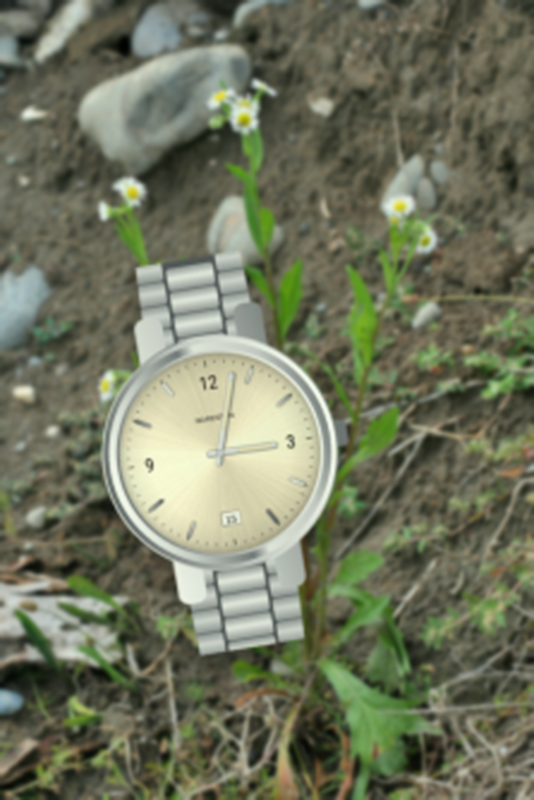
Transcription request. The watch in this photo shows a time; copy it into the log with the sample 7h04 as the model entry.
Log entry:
3h03
